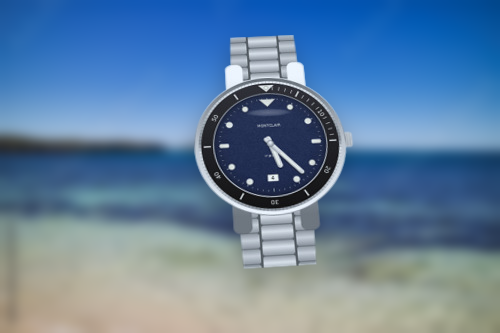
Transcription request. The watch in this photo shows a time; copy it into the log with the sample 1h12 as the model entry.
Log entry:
5h23
